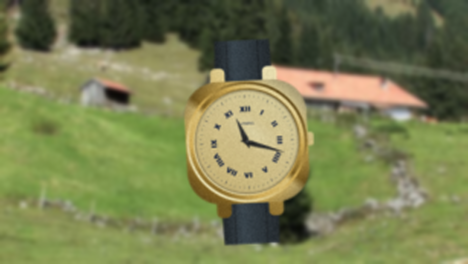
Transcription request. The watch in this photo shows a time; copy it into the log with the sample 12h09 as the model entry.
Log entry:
11h18
